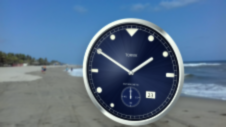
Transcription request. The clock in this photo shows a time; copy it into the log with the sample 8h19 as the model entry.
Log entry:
1h50
